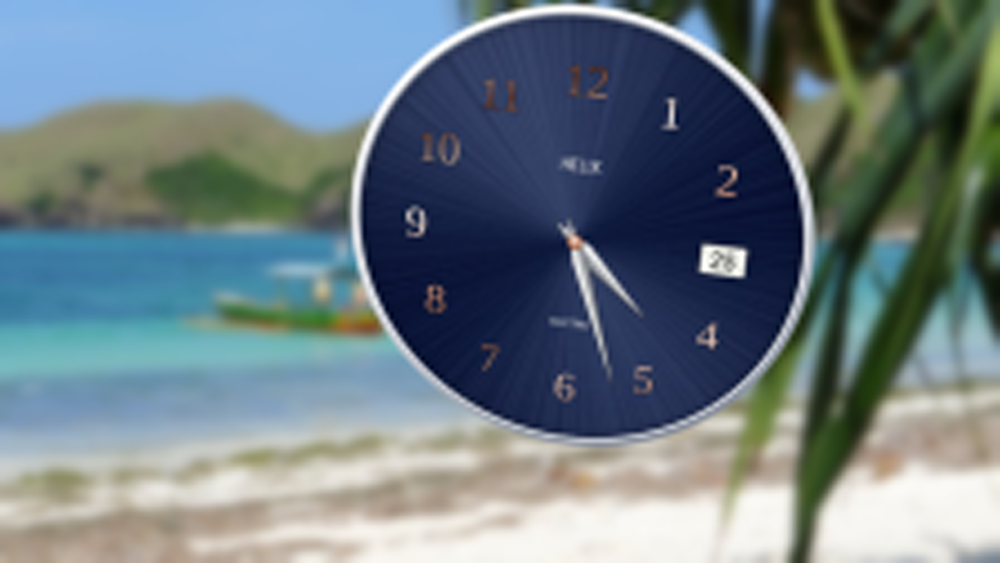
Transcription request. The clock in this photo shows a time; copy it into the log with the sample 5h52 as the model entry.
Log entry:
4h27
